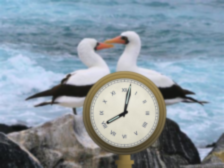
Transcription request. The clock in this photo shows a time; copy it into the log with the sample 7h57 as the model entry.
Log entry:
8h02
